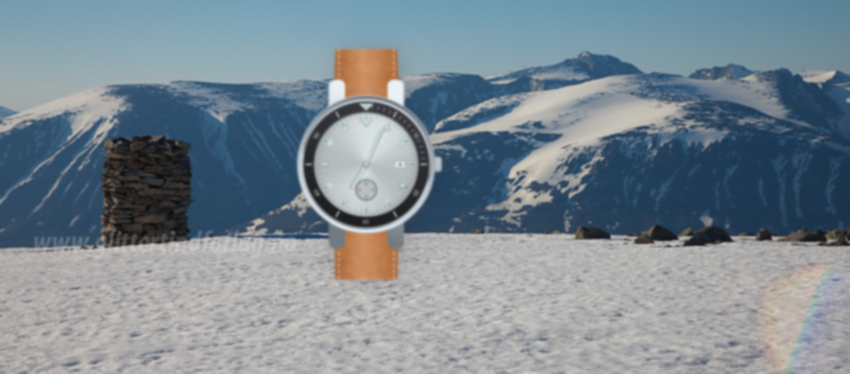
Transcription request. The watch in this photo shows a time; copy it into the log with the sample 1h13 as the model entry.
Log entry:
7h04
